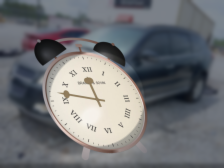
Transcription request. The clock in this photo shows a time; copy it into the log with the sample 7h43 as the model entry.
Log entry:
11h47
